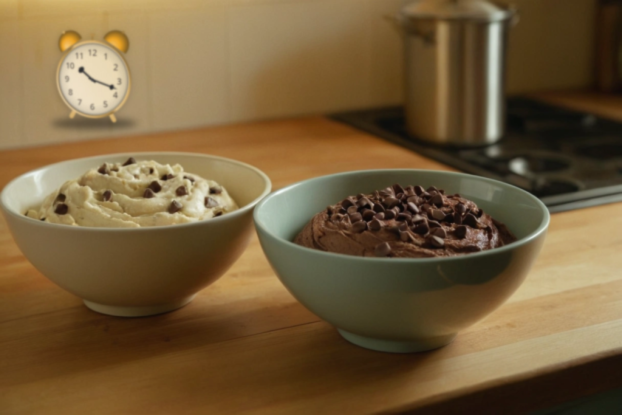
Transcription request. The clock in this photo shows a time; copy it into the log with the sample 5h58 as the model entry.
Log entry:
10h18
